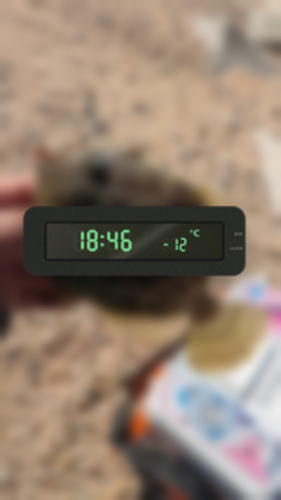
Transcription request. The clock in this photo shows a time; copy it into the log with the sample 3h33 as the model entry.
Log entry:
18h46
